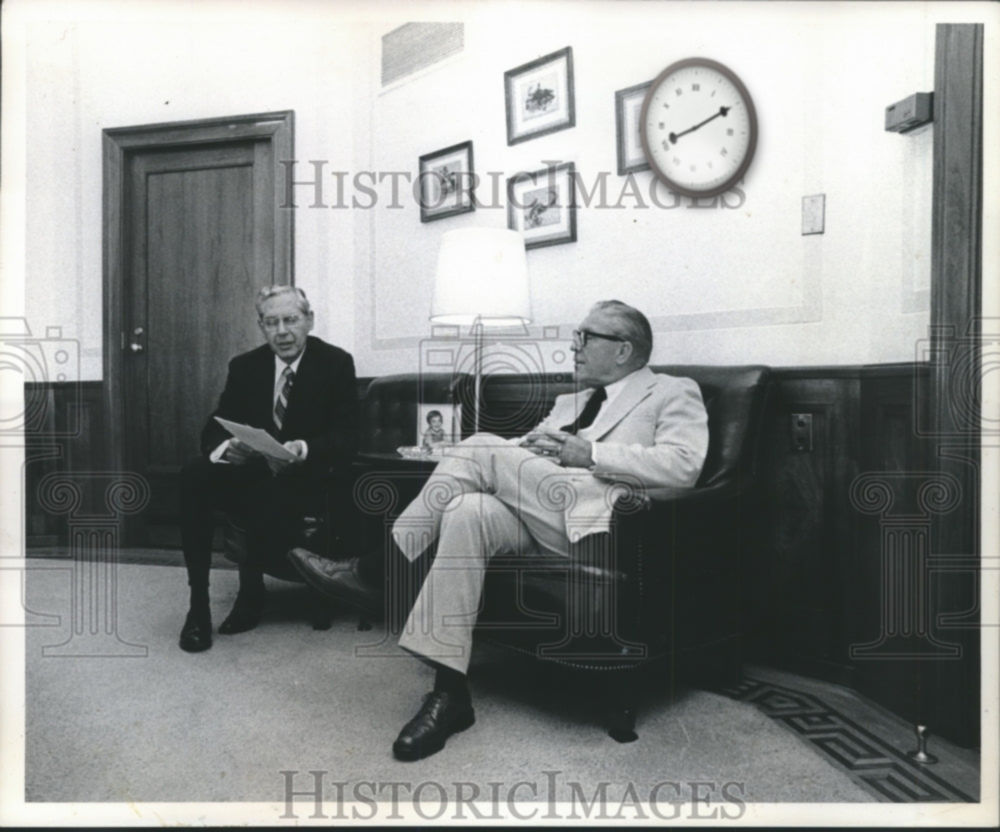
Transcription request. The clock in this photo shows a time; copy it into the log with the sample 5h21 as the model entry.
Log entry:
8h10
